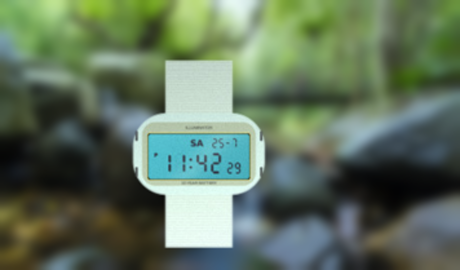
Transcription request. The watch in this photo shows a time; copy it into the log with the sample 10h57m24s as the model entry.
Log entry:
11h42m29s
